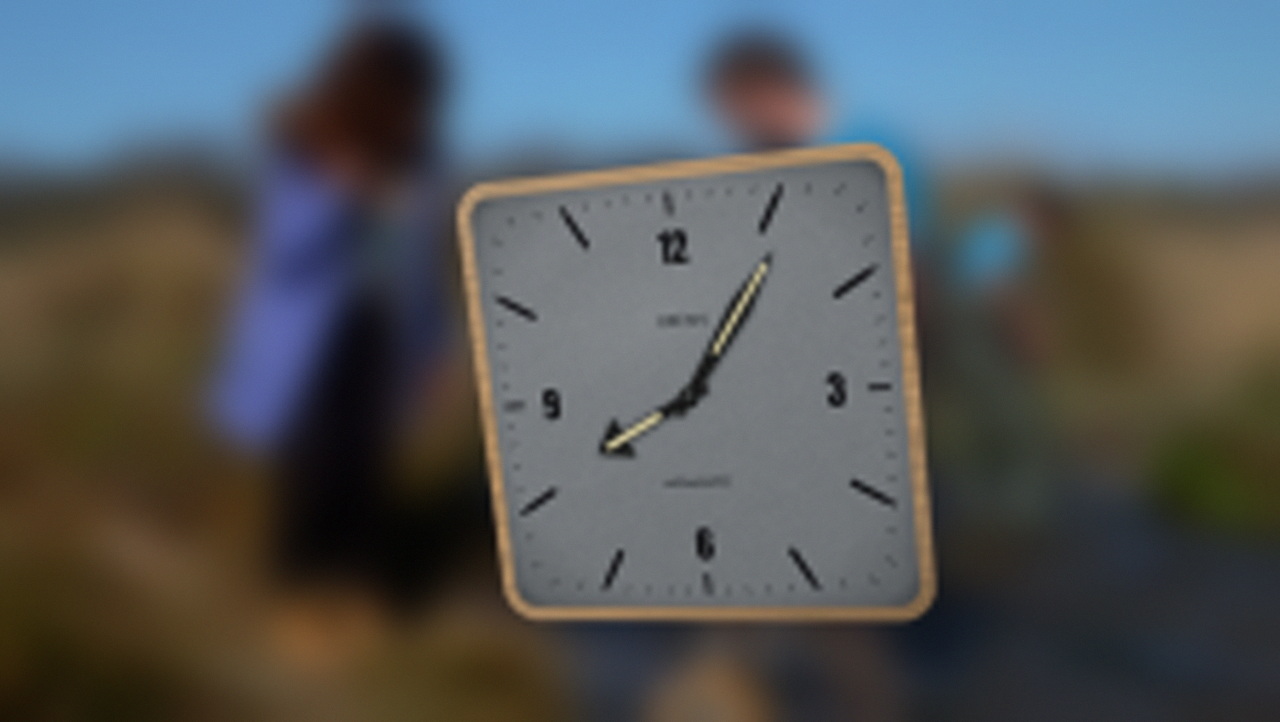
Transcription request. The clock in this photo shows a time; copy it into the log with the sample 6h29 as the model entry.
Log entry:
8h06
